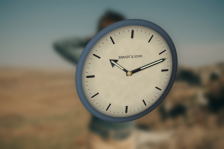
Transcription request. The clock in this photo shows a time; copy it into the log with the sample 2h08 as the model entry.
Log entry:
10h12
